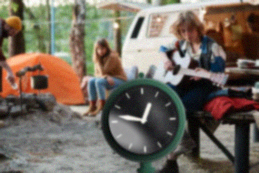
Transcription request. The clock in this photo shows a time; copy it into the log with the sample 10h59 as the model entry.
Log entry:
12h47
